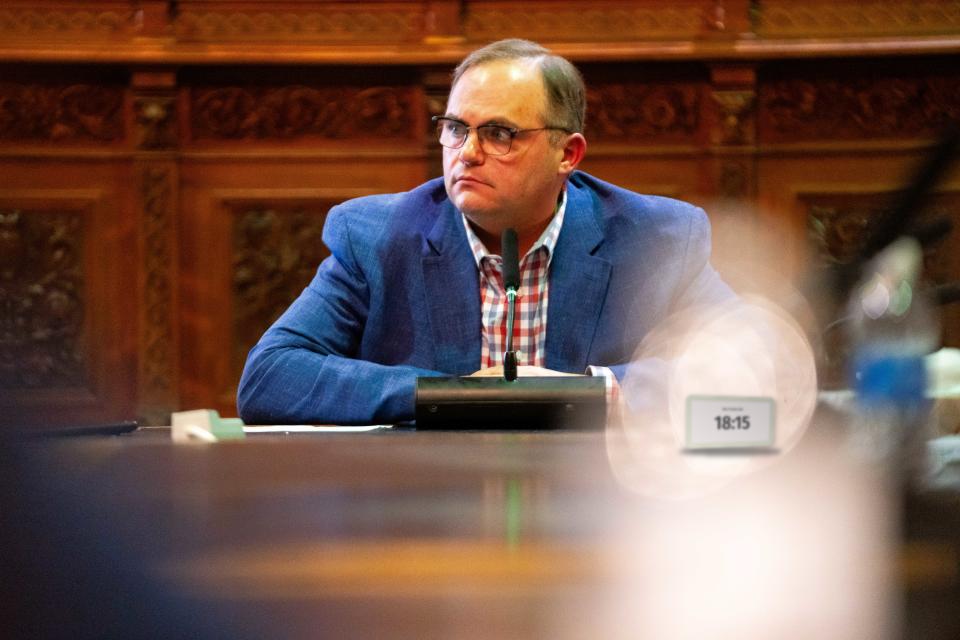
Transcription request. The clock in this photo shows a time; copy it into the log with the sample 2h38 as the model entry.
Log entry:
18h15
